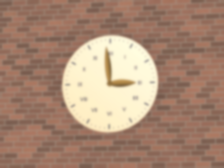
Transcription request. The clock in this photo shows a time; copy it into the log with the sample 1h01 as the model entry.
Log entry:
2h59
